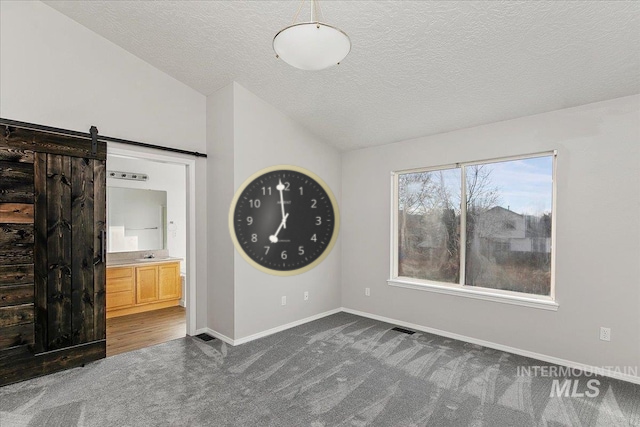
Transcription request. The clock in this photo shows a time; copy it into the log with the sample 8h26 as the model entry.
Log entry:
6h59
